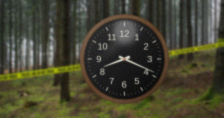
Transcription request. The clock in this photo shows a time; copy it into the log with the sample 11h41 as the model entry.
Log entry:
8h19
